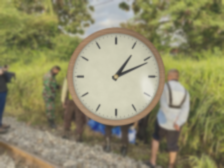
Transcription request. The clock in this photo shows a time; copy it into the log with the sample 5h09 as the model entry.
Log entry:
1h11
